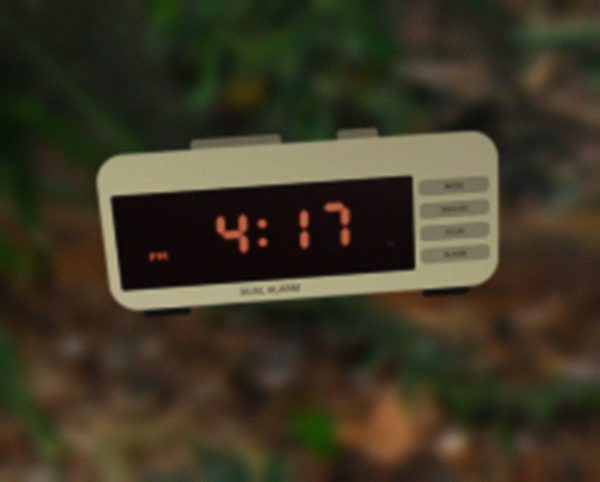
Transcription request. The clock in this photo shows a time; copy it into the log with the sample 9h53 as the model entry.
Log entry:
4h17
